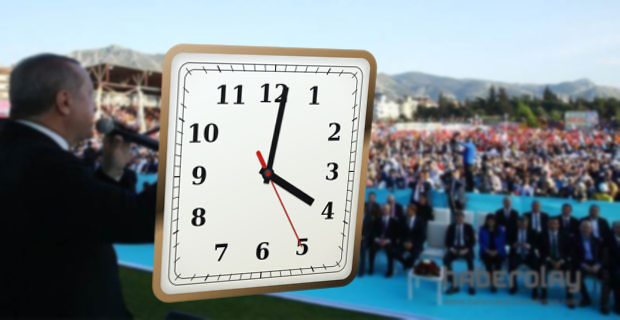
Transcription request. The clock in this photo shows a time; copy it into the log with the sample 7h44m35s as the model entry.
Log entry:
4h01m25s
